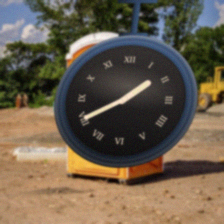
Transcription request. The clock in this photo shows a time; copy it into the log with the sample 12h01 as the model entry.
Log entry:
1h40
